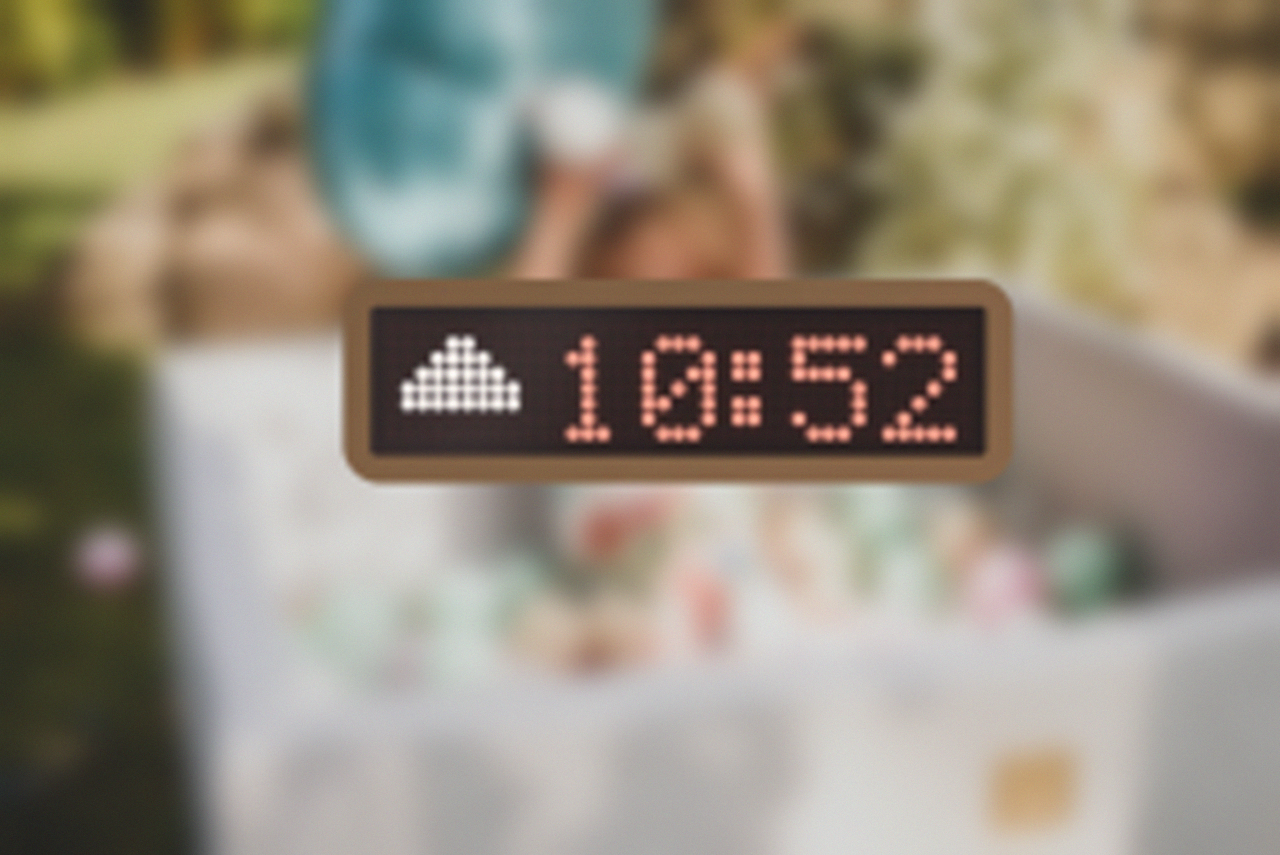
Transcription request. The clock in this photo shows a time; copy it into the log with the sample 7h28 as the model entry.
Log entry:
10h52
